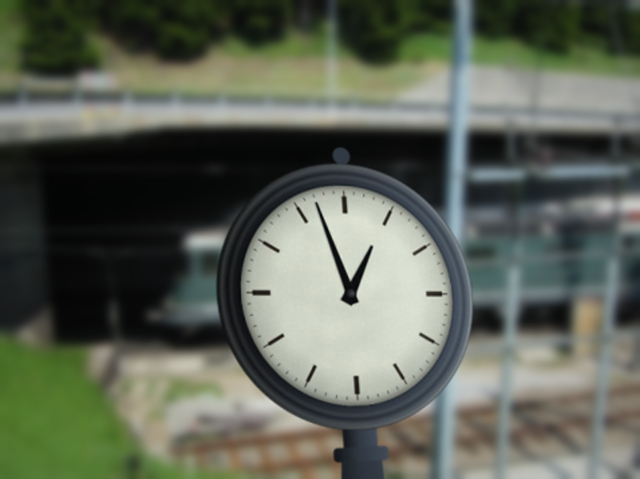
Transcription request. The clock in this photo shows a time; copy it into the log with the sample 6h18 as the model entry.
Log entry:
12h57
